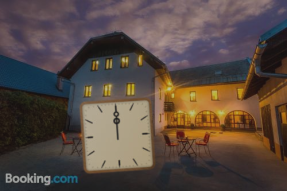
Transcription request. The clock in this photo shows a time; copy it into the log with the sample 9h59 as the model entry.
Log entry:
12h00
